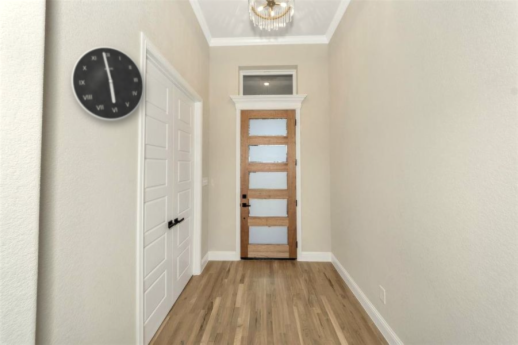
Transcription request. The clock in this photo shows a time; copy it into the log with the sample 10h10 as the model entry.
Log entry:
5h59
